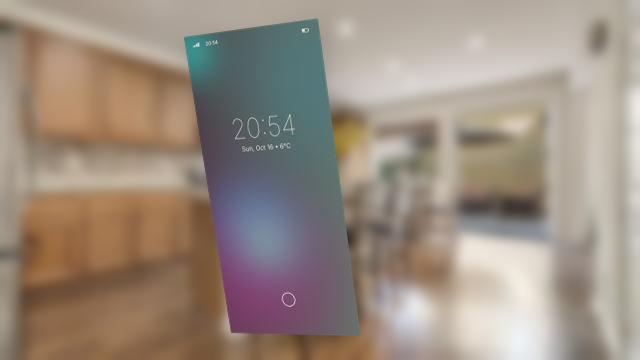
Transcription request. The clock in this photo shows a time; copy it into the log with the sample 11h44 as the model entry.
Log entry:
20h54
